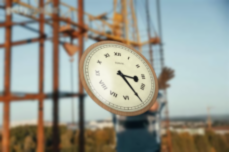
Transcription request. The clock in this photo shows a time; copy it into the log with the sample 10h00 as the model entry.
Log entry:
3h25
